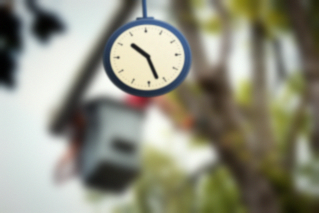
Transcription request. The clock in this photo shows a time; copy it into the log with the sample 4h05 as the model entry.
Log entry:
10h27
